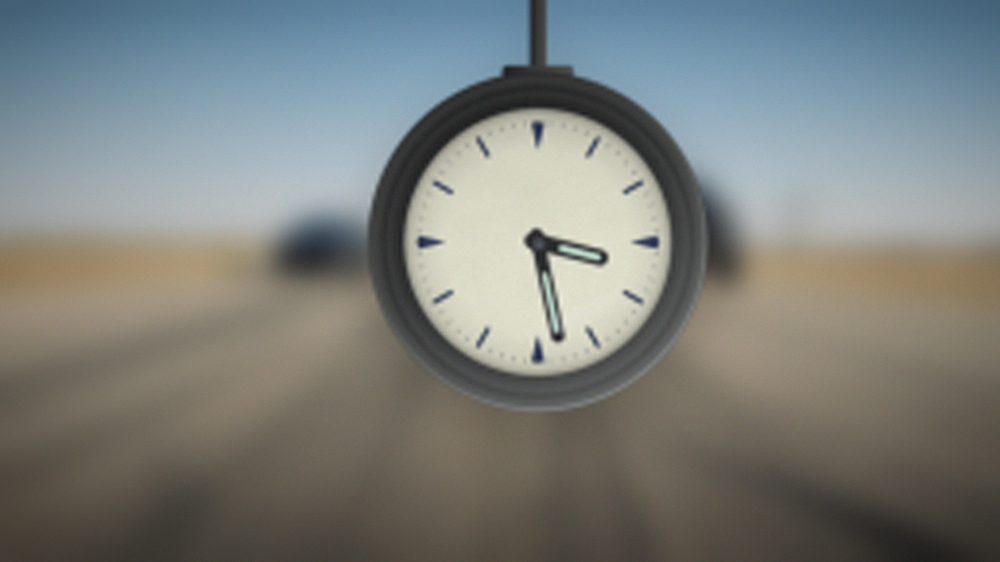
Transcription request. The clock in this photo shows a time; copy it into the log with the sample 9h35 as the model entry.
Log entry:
3h28
